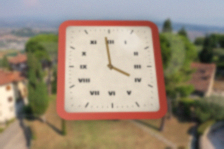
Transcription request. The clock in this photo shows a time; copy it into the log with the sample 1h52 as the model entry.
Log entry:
3h59
